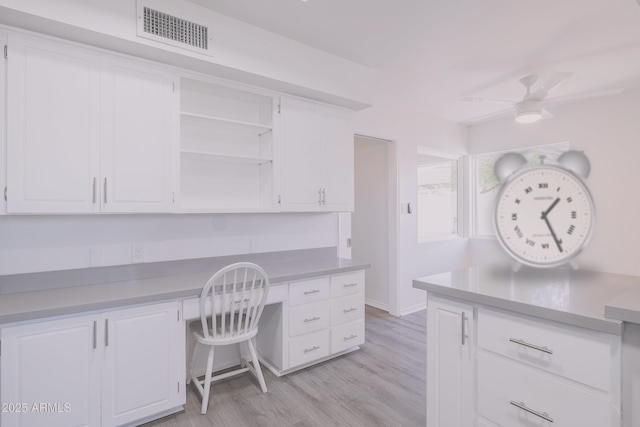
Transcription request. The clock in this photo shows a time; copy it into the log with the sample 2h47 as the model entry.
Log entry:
1h26
